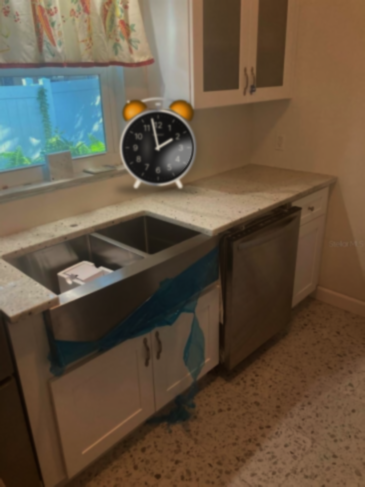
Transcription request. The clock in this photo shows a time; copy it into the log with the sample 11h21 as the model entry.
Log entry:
1h58
